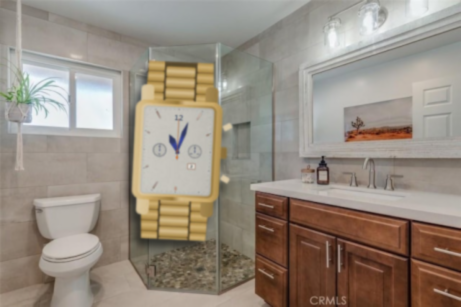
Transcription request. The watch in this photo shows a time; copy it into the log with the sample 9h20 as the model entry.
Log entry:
11h03
